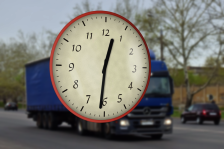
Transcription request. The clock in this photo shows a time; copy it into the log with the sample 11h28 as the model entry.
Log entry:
12h31
